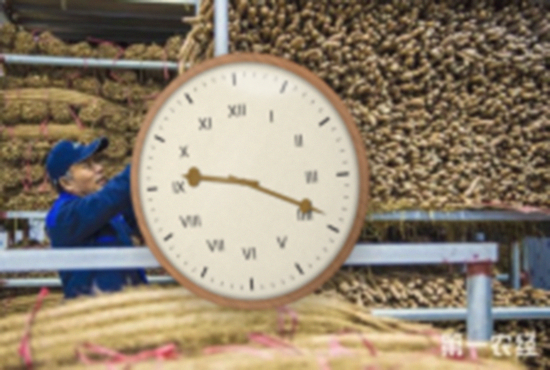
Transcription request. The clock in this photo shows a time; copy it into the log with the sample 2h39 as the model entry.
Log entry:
9h19
